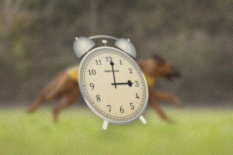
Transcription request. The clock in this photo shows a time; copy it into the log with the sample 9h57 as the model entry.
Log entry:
3h01
